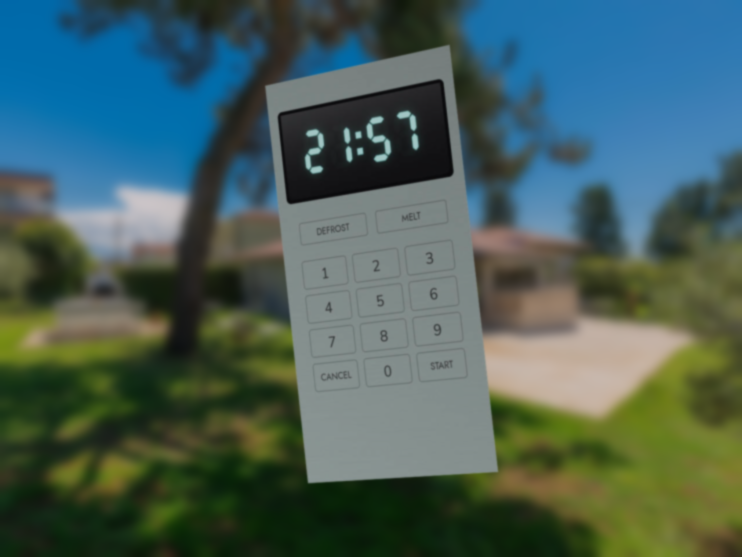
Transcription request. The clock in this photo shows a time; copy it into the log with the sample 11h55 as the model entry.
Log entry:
21h57
